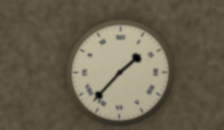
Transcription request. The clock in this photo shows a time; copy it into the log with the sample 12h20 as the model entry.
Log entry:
1h37
